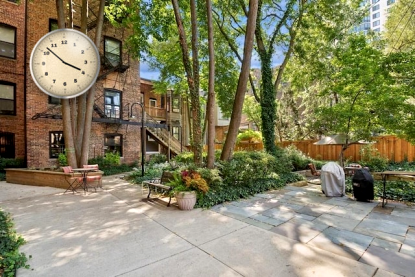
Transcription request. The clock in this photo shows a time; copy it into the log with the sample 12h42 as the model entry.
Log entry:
3h52
